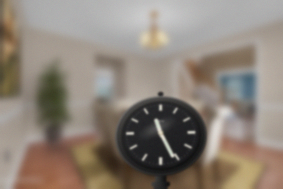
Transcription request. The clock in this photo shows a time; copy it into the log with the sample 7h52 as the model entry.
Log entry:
11h26
